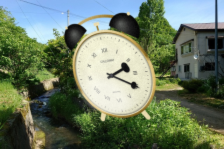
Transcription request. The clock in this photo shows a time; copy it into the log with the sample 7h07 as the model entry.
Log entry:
2h20
